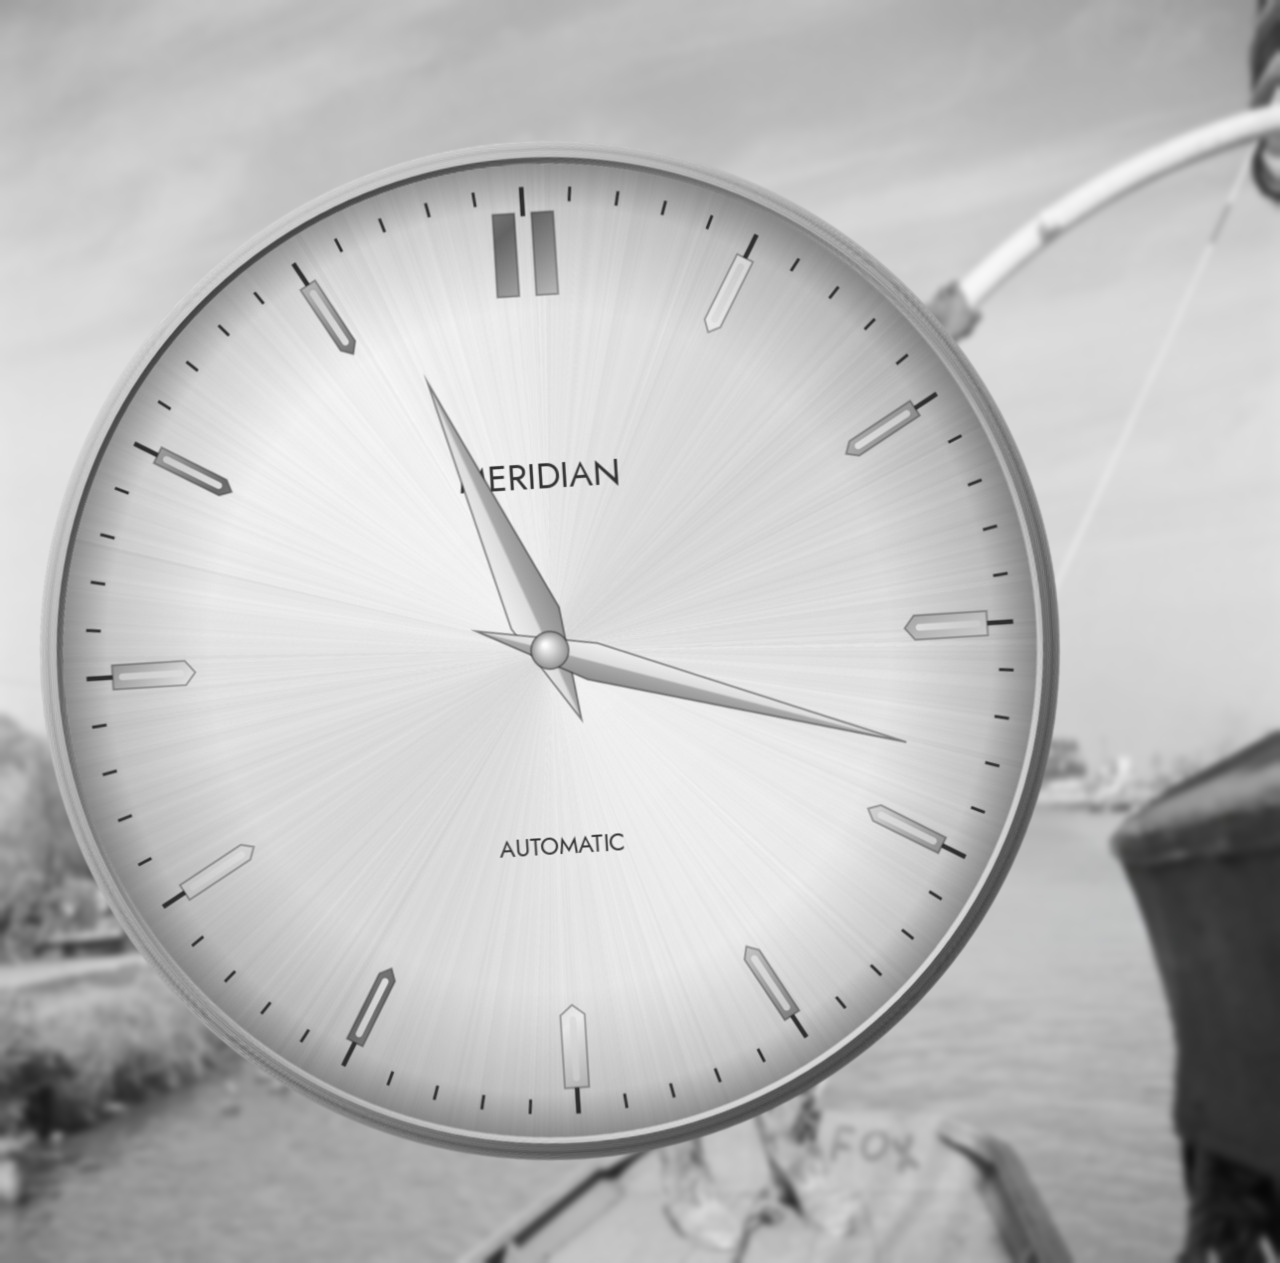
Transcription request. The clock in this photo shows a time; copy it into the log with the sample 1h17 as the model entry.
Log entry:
11h18
